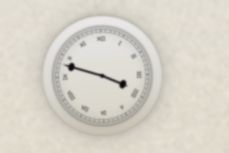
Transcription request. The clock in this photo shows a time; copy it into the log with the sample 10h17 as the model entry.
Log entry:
3h48
